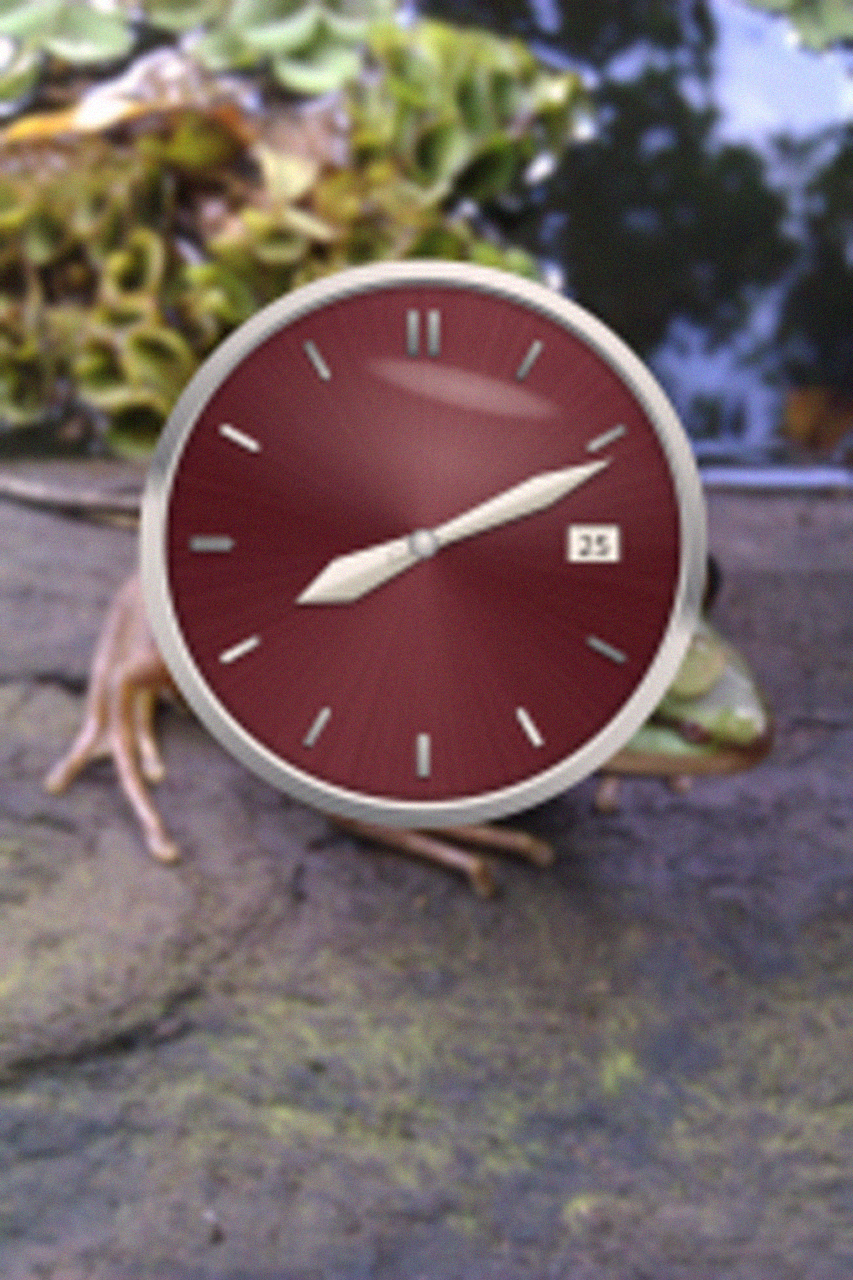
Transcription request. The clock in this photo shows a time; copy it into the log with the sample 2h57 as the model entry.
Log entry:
8h11
